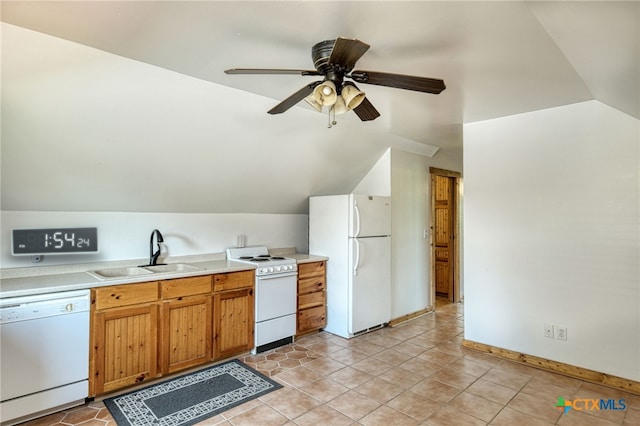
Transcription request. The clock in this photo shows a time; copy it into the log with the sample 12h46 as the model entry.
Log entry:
1h54
